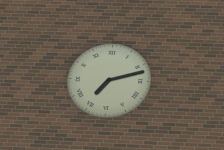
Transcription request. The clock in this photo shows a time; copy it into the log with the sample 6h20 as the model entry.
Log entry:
7h12
